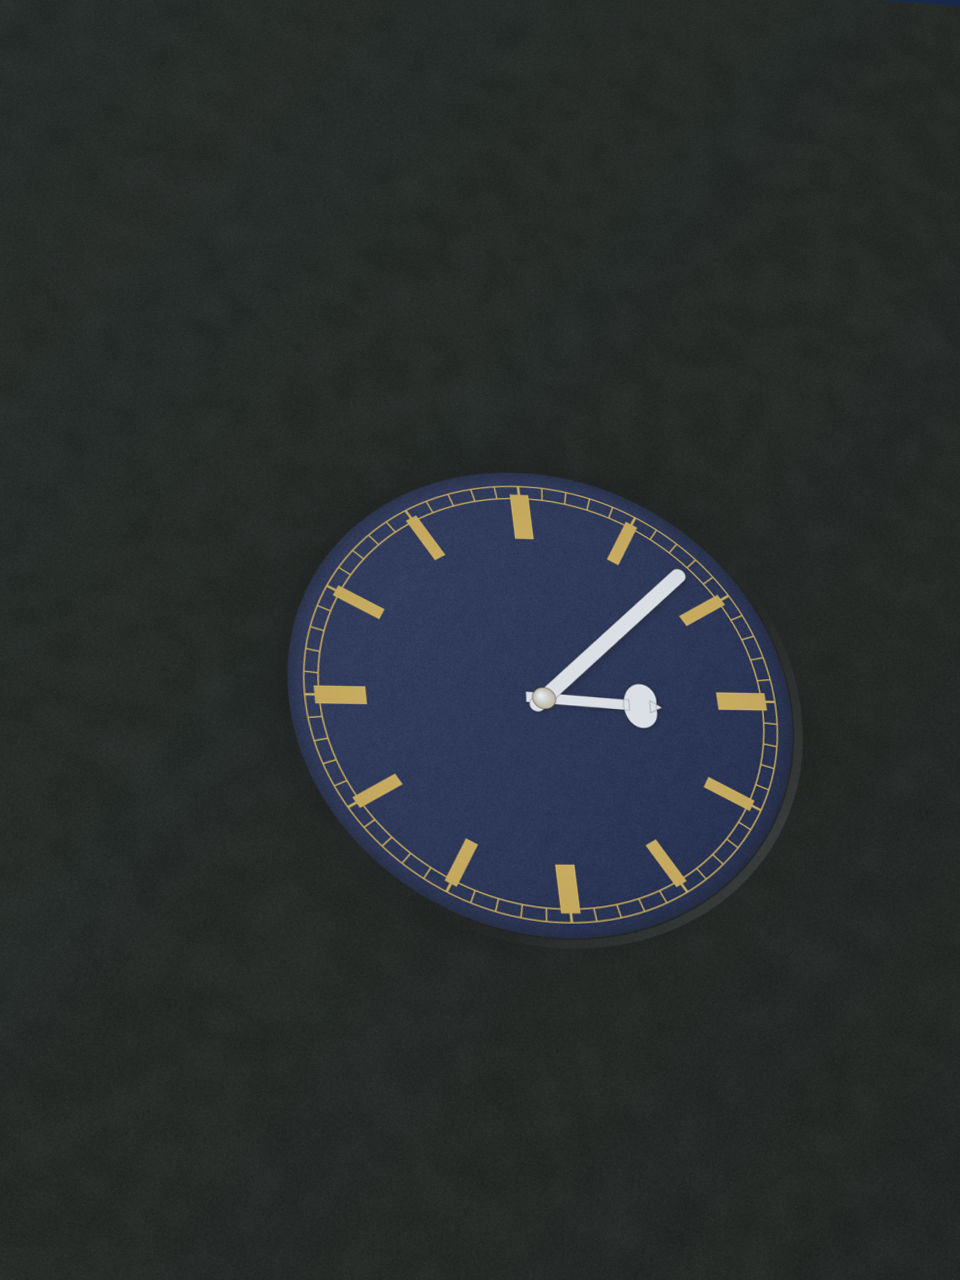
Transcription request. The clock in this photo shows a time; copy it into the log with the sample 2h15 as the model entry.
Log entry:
3h08
